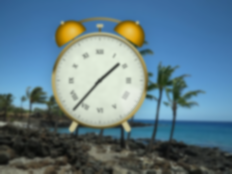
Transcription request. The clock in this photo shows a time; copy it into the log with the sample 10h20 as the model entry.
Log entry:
1h37
